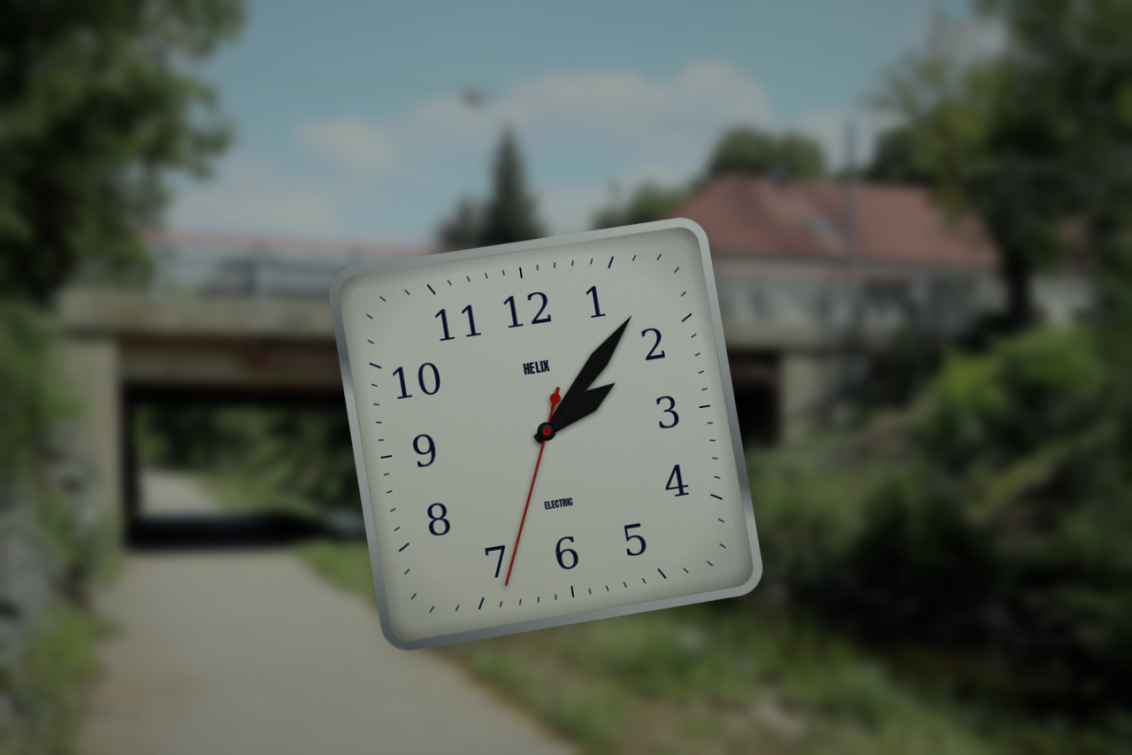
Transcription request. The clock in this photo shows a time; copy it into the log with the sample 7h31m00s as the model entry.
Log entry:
2h07m34s
